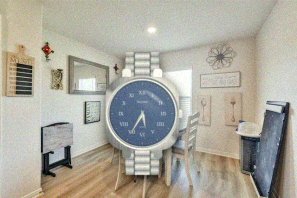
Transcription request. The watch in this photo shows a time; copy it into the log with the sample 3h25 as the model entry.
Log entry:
5h35
